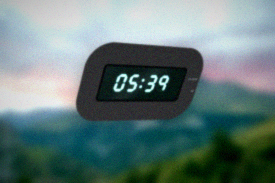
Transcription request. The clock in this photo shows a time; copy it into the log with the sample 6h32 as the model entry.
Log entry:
5h39
